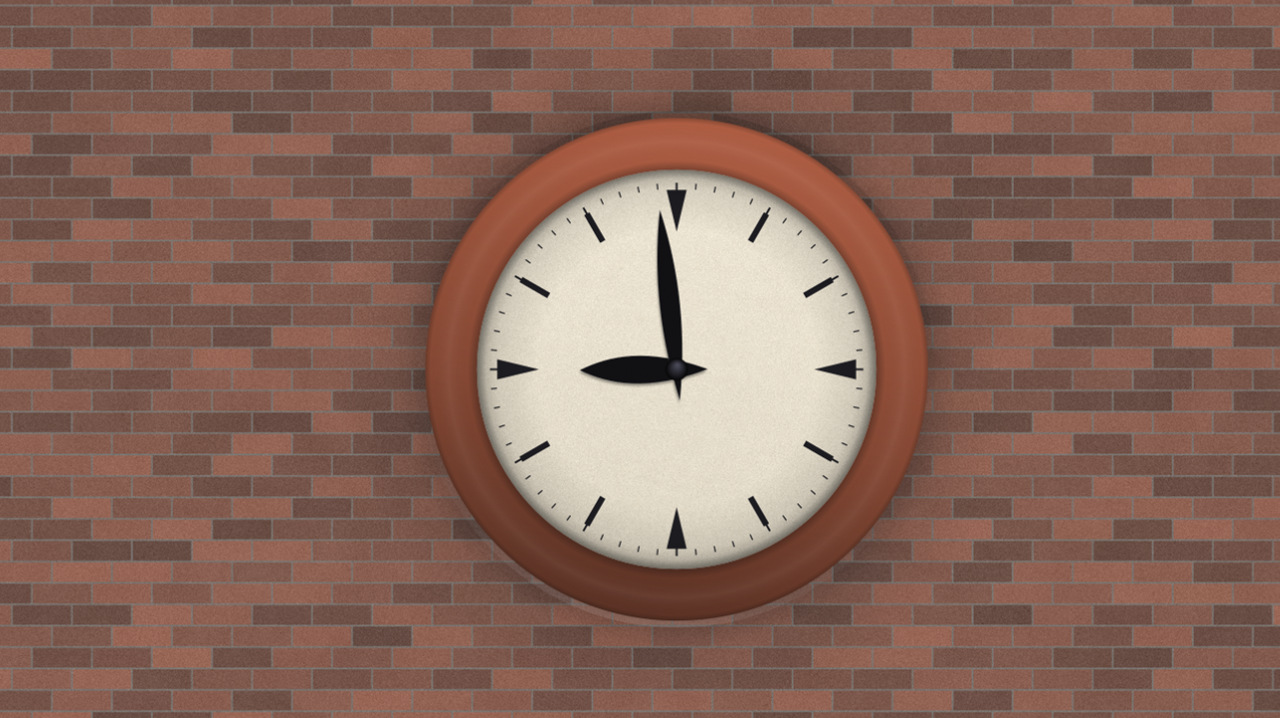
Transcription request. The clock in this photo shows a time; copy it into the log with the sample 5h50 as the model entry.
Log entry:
8h59
